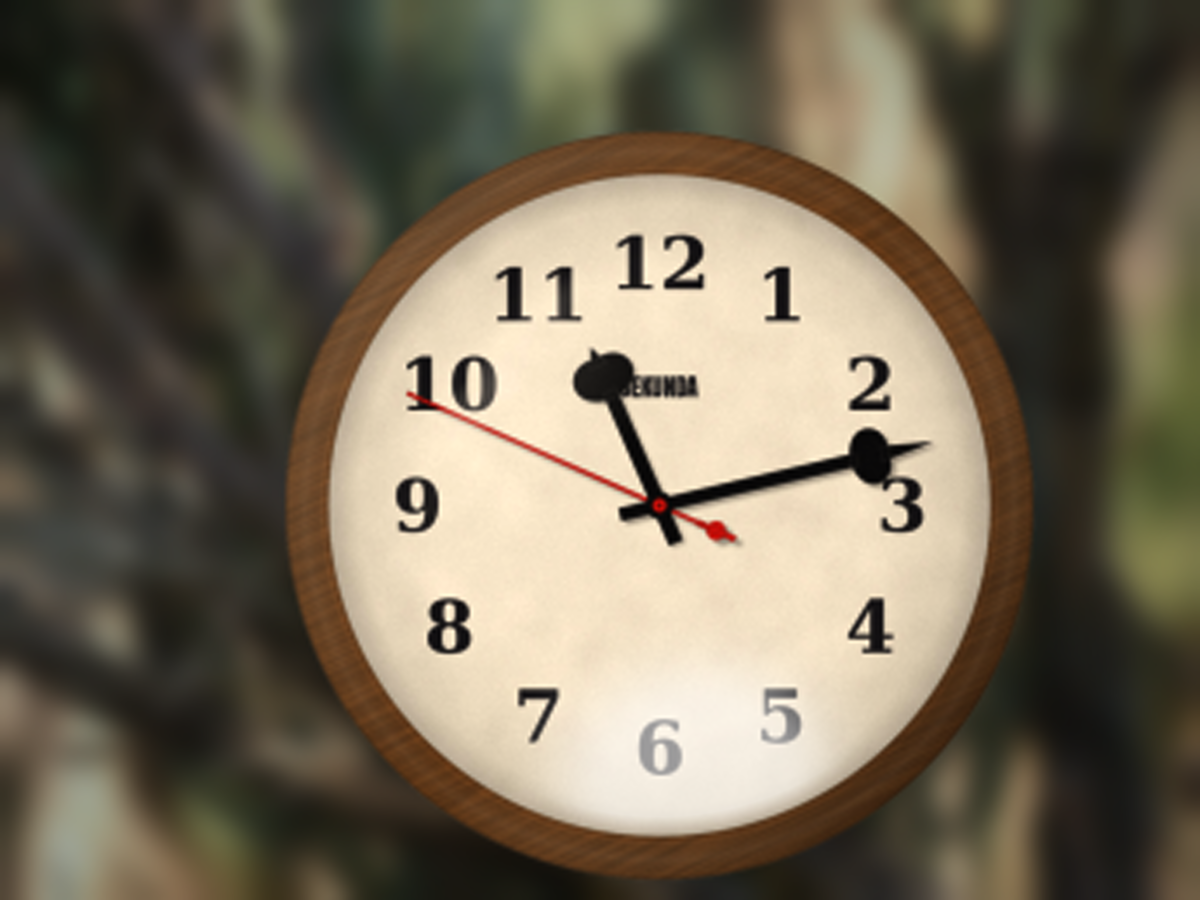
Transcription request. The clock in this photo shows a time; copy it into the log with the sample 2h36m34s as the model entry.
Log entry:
11h12m49s
